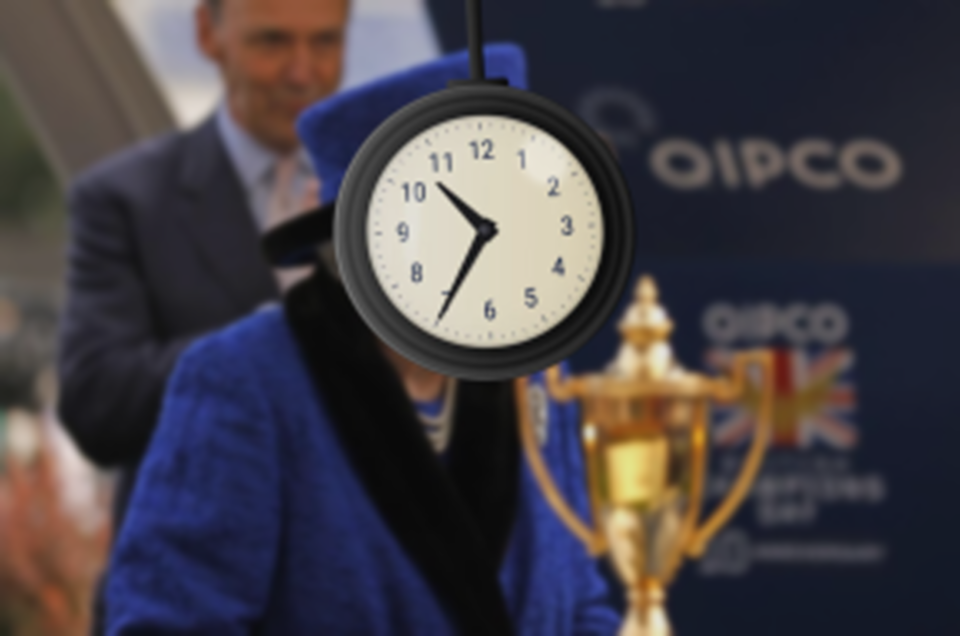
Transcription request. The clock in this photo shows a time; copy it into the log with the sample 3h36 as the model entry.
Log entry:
10h35
